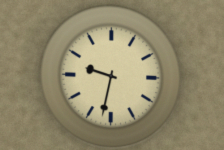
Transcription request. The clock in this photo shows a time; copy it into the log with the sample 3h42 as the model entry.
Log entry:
9h32
